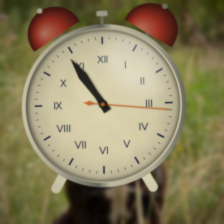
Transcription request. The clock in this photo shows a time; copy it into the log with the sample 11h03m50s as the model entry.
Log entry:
10h54m16s
